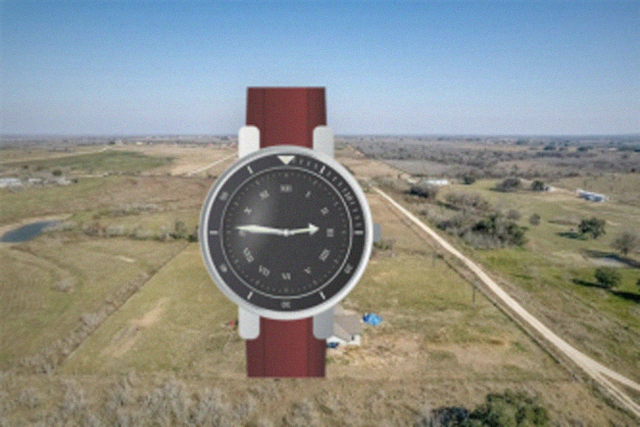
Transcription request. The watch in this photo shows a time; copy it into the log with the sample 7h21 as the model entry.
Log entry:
2h46
